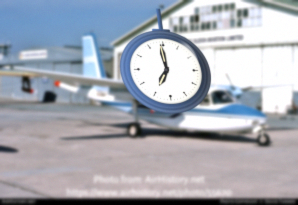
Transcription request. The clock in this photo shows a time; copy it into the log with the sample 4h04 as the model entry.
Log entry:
6h59
